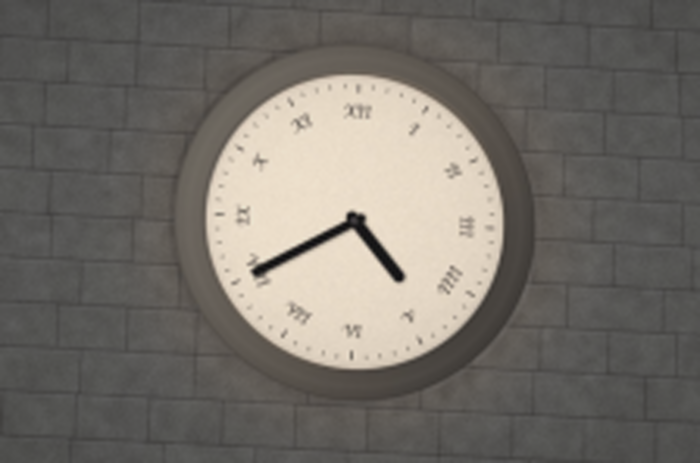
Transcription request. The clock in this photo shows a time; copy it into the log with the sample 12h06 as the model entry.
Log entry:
4h40
